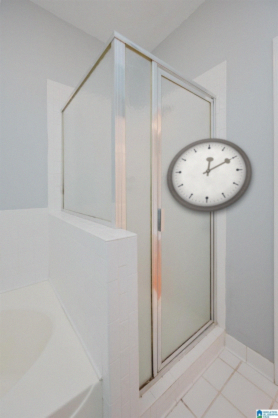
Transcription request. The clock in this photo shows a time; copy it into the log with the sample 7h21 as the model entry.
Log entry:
12h10
